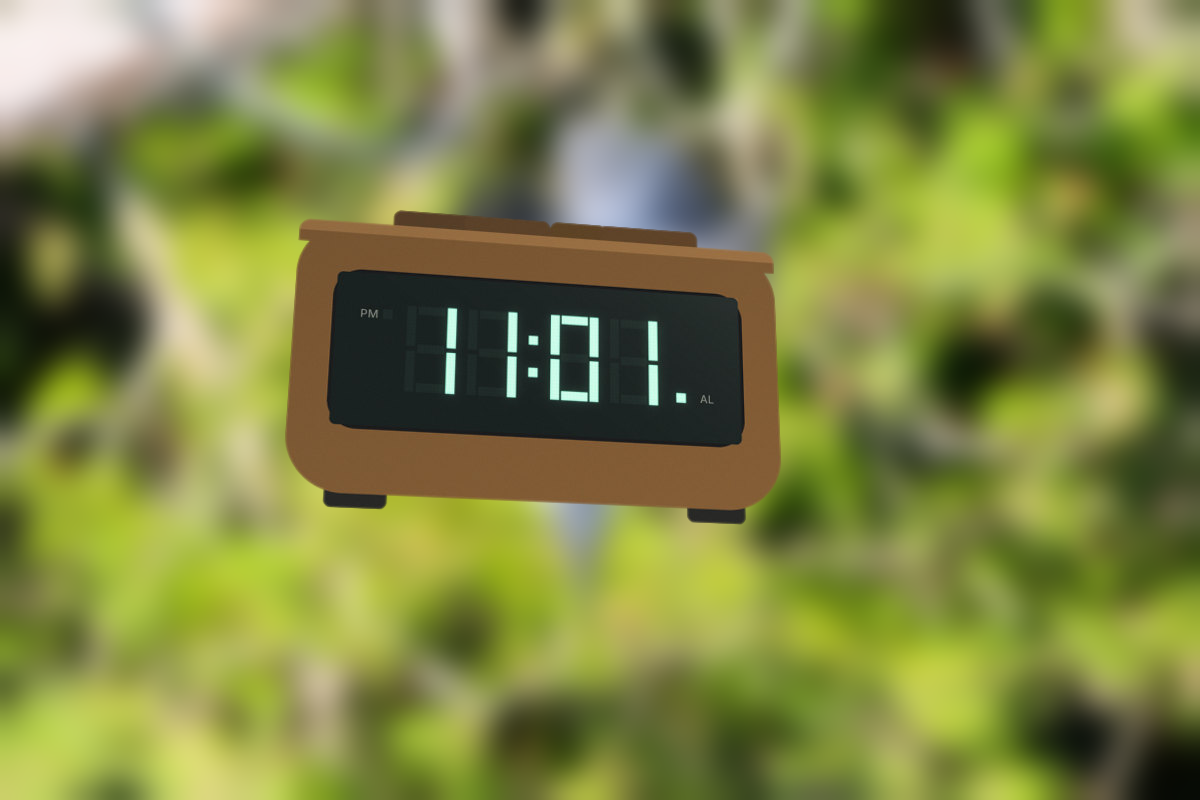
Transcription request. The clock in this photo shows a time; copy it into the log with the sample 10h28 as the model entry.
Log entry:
11h01
